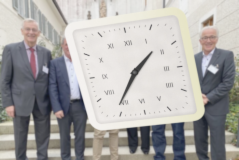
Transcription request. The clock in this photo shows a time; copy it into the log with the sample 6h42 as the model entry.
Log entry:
1h36
